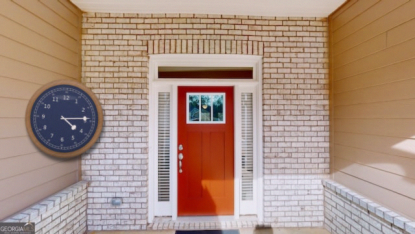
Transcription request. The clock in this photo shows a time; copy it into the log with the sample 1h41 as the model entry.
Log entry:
4h14
